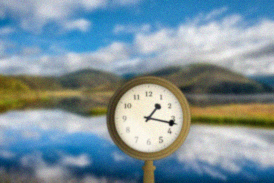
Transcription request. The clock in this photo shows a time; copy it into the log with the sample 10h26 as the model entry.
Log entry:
1h17
